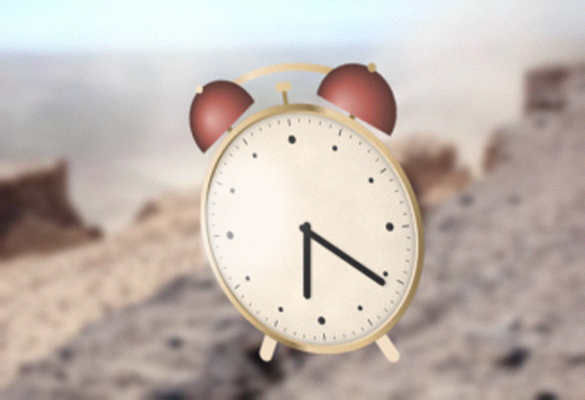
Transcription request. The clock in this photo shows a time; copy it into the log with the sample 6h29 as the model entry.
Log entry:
6h21
